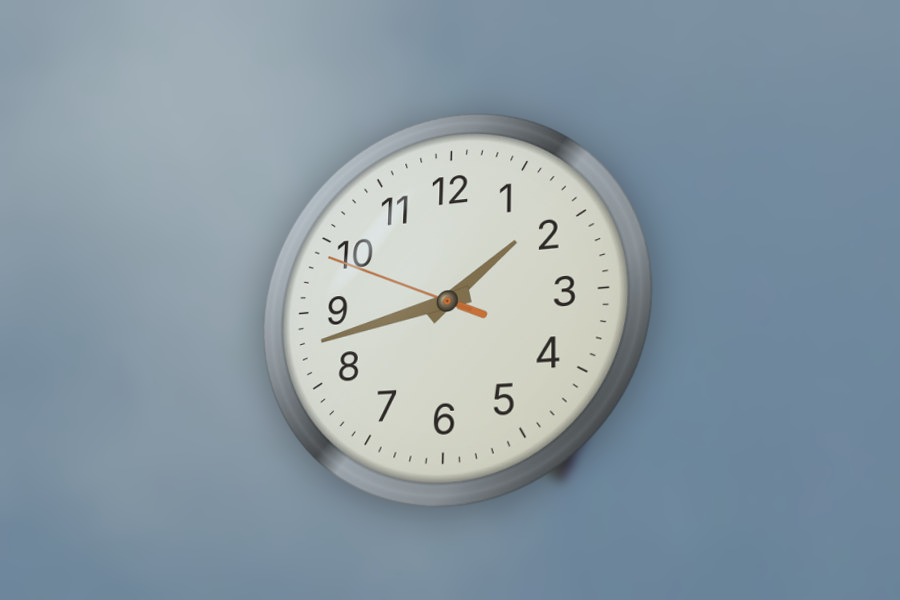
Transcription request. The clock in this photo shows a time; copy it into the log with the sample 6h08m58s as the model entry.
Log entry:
1h42m49s
